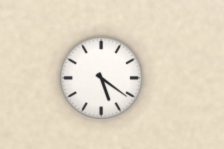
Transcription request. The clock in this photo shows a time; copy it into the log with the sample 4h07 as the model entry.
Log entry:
5h21
